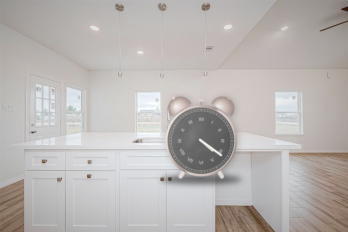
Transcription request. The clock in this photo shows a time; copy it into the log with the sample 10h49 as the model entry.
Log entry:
4h21
